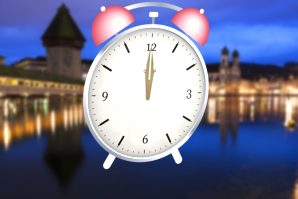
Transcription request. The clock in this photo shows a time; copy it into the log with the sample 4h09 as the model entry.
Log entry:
12h00
